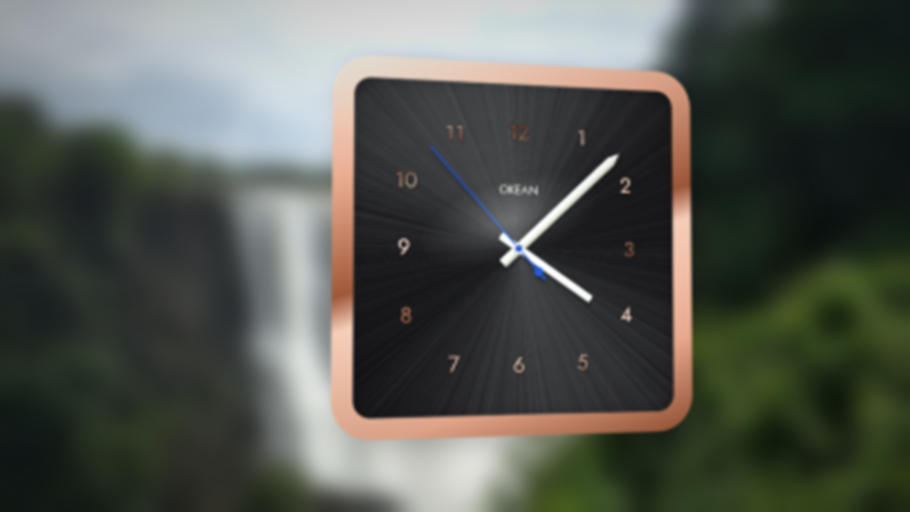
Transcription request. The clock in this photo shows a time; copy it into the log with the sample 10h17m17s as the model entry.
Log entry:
4h07m53s
